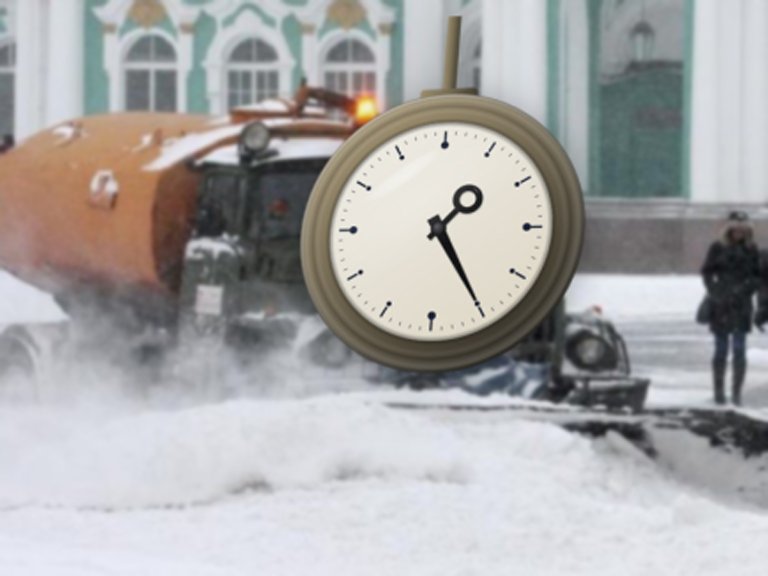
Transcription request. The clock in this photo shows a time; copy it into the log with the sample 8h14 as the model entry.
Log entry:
1h25
